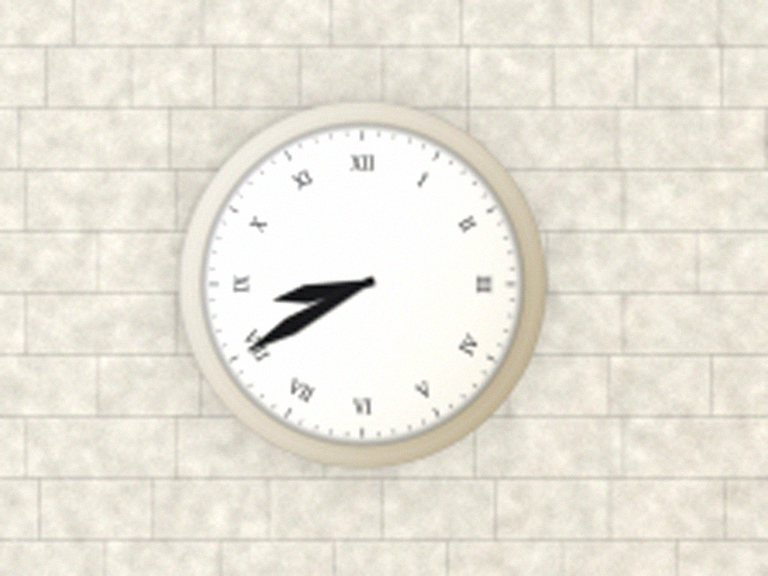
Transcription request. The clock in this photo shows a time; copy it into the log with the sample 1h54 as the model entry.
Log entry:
8h40
